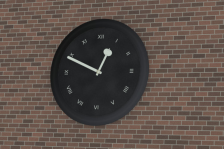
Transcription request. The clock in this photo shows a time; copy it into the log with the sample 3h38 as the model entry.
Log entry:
12h49
